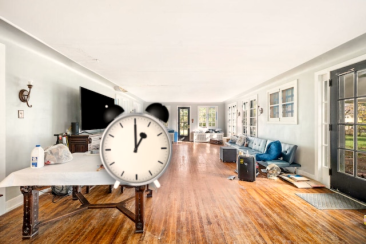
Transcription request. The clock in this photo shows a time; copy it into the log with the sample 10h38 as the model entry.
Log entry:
1h00
